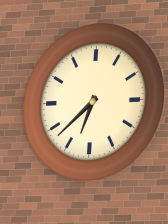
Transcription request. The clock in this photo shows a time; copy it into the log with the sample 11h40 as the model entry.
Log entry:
6h38
